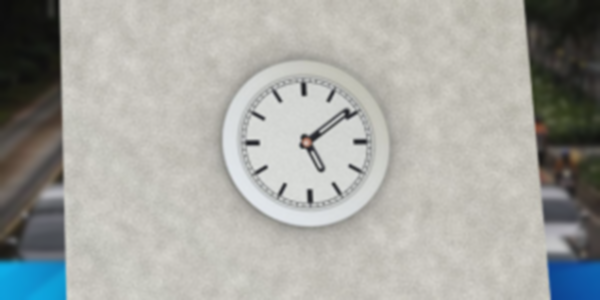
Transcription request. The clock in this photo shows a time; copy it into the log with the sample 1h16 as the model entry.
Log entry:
5h09
